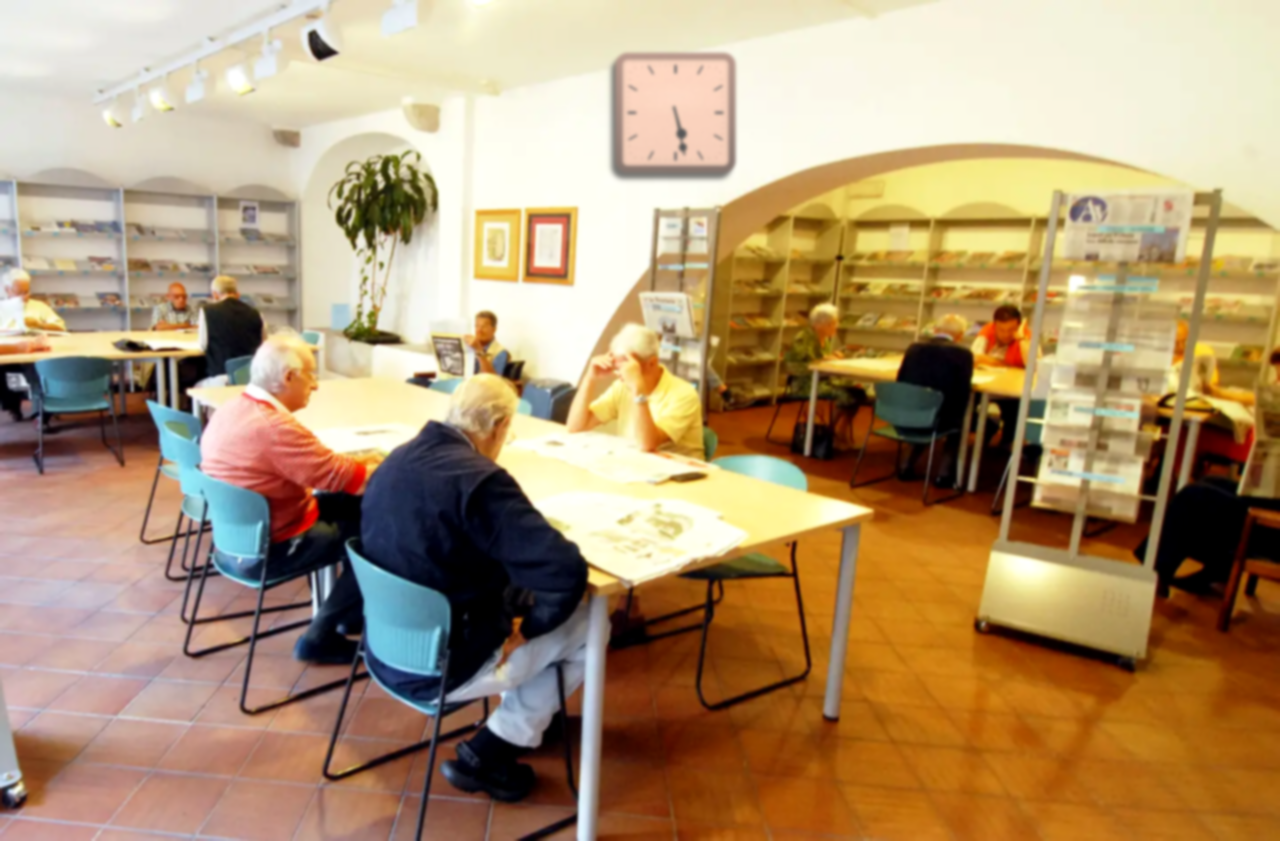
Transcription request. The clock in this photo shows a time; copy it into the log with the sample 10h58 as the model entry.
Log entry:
5h28
